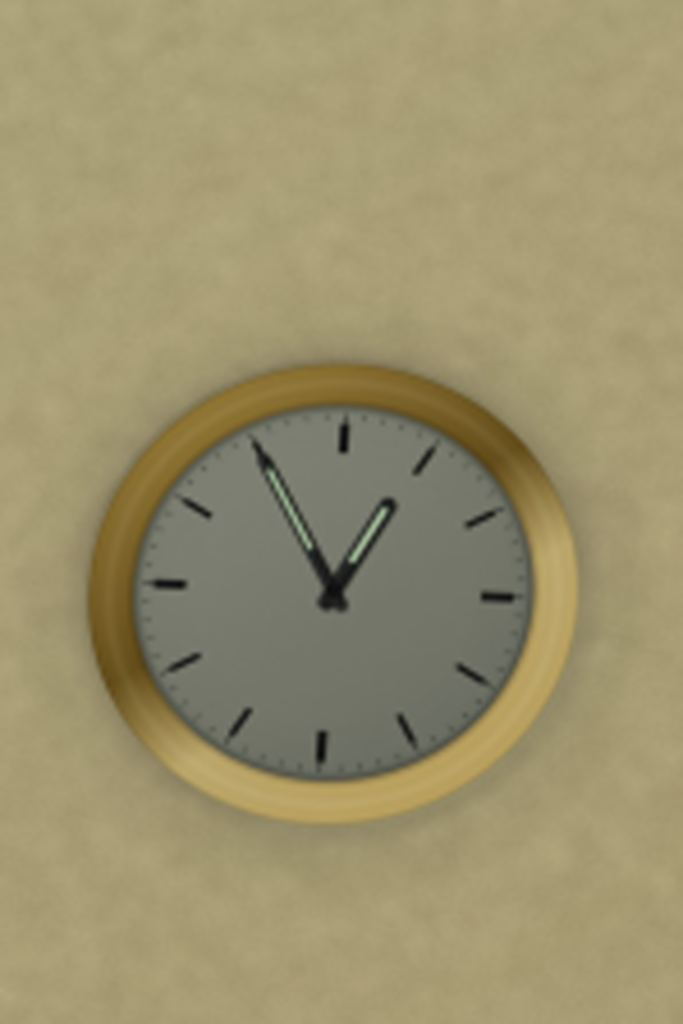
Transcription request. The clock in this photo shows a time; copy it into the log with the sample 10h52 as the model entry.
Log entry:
12h55
